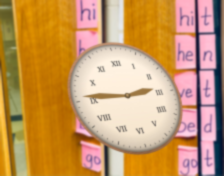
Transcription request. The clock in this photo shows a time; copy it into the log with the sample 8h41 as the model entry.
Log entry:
2h46
